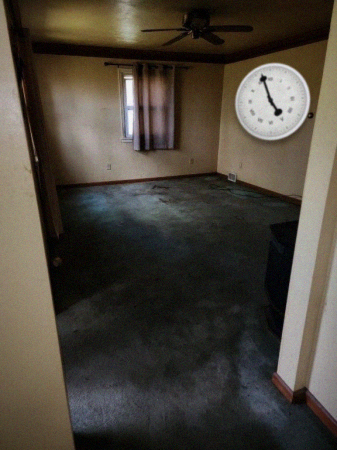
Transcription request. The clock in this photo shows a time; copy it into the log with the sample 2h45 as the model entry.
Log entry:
4h57
